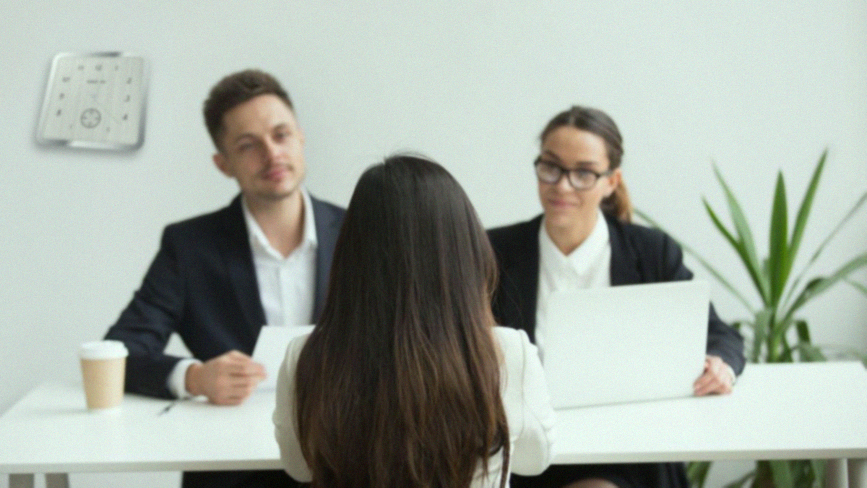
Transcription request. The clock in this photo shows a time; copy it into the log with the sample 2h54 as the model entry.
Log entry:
12h22
